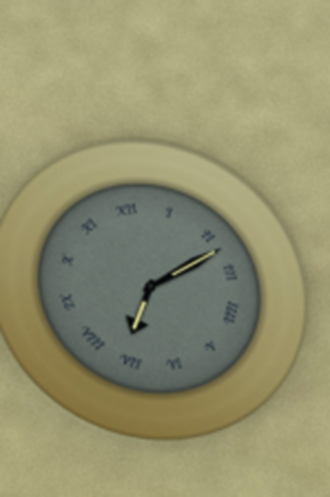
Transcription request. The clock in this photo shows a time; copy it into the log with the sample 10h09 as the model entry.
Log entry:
7h12
